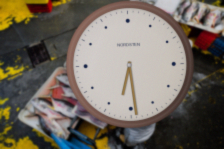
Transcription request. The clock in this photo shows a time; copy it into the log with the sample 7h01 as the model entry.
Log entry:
6h29
